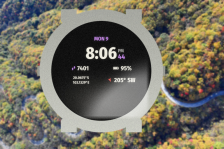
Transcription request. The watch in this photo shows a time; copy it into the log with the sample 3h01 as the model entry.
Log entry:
8h06
